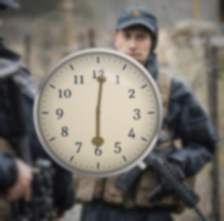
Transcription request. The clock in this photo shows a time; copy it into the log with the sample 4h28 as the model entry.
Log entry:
6h01
